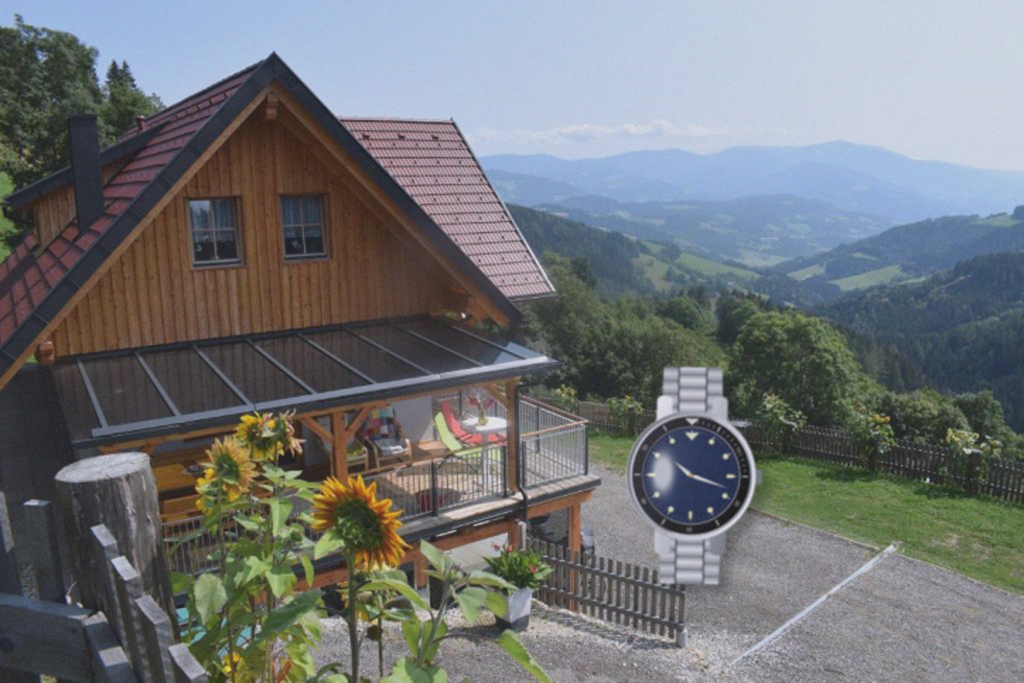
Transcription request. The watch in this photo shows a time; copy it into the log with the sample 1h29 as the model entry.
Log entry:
10h18
